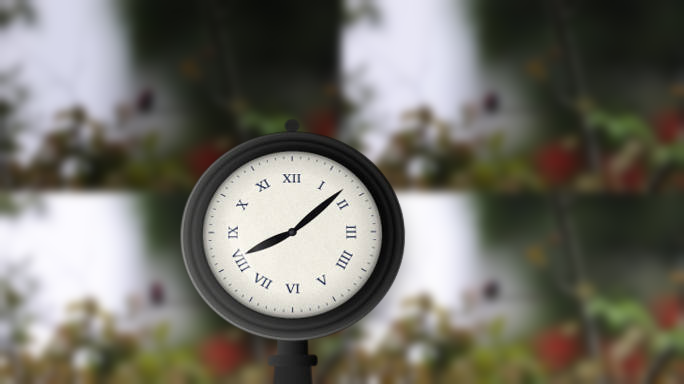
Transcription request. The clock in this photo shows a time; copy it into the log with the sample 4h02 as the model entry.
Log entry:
8h08
